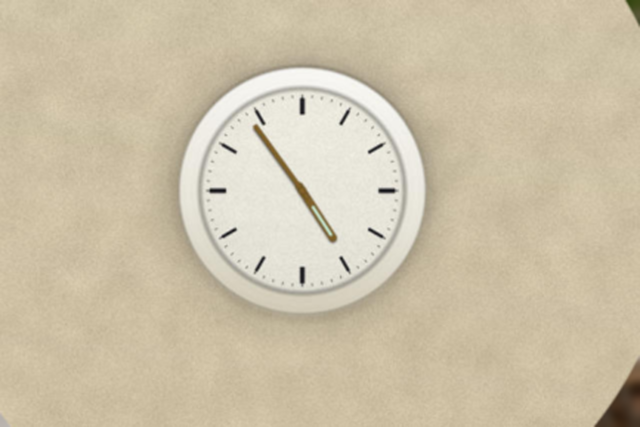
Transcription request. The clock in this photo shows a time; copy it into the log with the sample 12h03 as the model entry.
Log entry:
4h54
